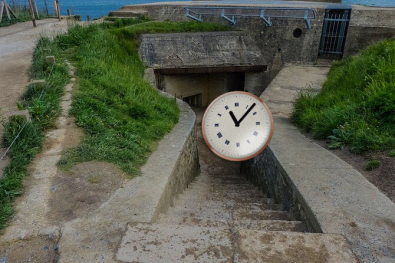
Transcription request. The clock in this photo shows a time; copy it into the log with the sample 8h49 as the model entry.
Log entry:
11h07
